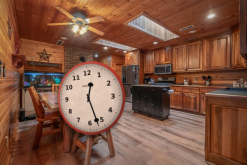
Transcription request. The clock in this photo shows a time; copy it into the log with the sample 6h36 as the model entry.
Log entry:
12h27
